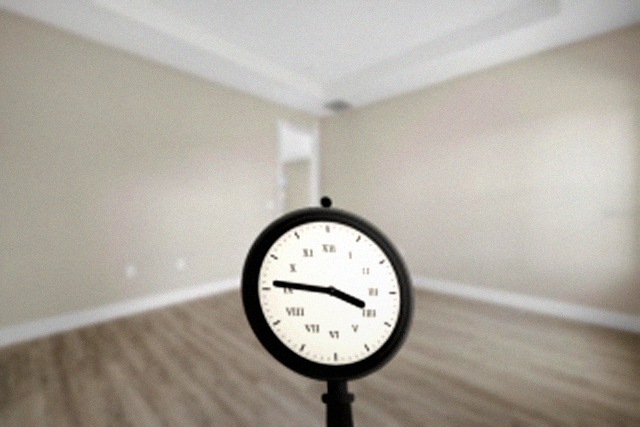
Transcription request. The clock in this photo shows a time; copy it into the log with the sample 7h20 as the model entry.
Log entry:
3h46
